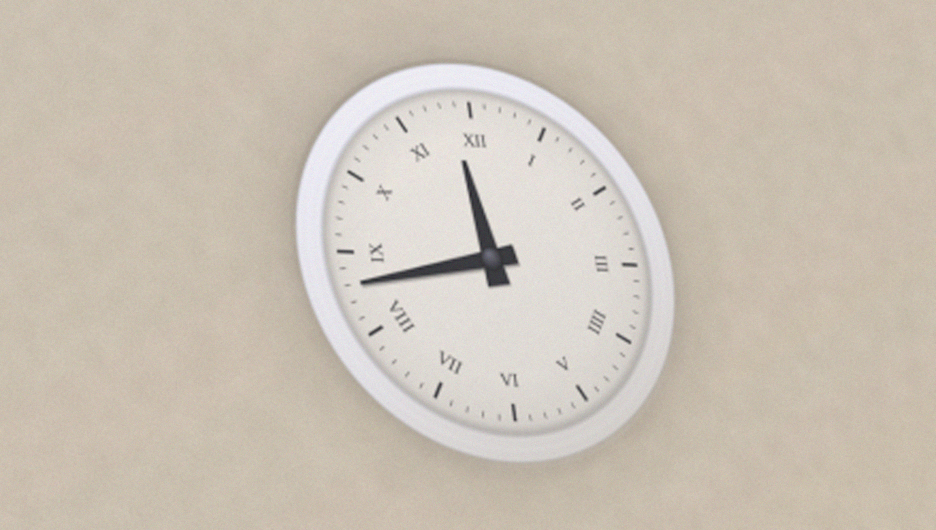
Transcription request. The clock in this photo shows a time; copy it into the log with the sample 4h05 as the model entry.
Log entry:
11h43
